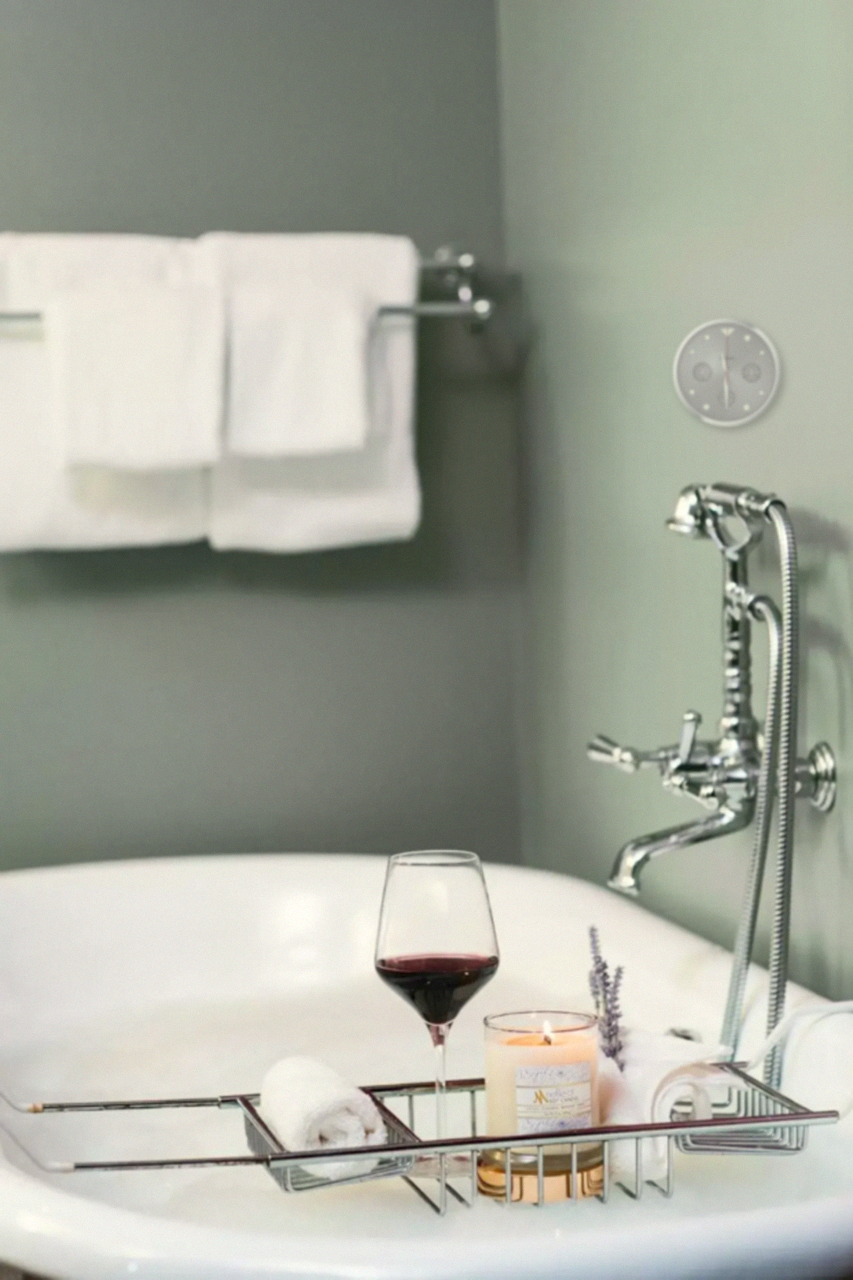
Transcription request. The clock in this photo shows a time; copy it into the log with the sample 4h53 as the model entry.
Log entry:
11h30
